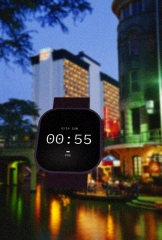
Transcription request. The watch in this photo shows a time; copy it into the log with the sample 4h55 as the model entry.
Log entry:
0h55
